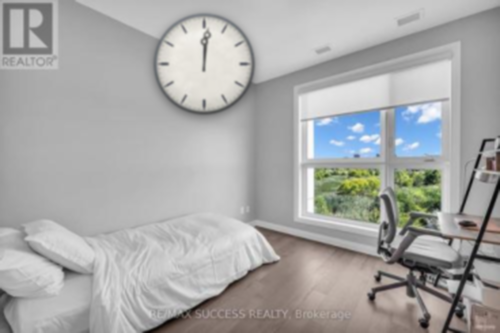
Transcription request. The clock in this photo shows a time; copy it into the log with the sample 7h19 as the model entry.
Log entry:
12h01
